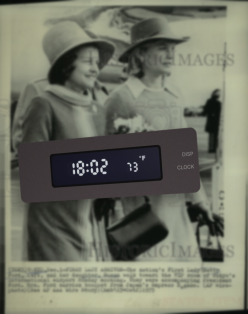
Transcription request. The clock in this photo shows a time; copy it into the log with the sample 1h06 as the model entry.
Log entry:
18h02
